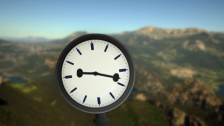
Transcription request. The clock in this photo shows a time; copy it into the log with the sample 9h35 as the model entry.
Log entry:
9h18
